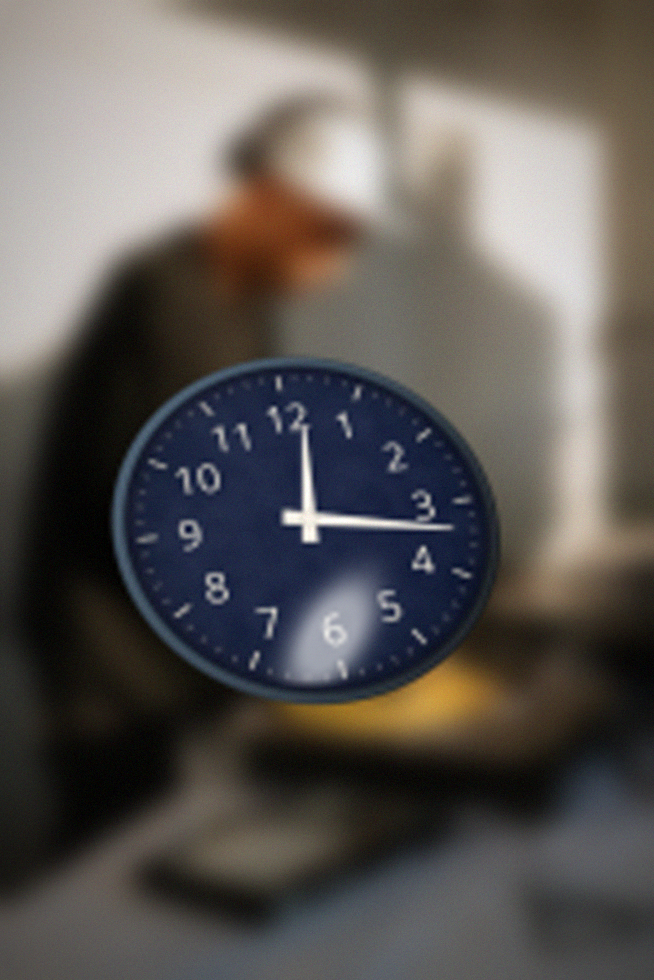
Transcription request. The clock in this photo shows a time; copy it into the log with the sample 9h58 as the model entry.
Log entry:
12h17
